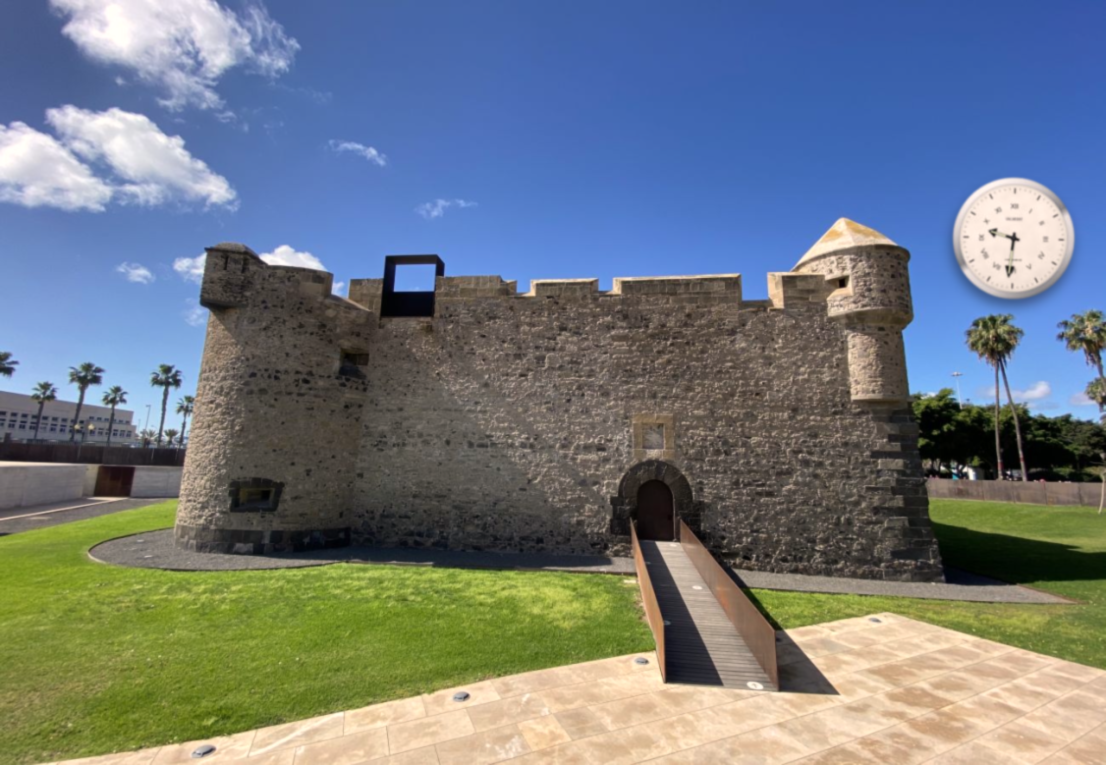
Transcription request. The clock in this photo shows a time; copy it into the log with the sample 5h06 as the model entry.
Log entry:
9h31
